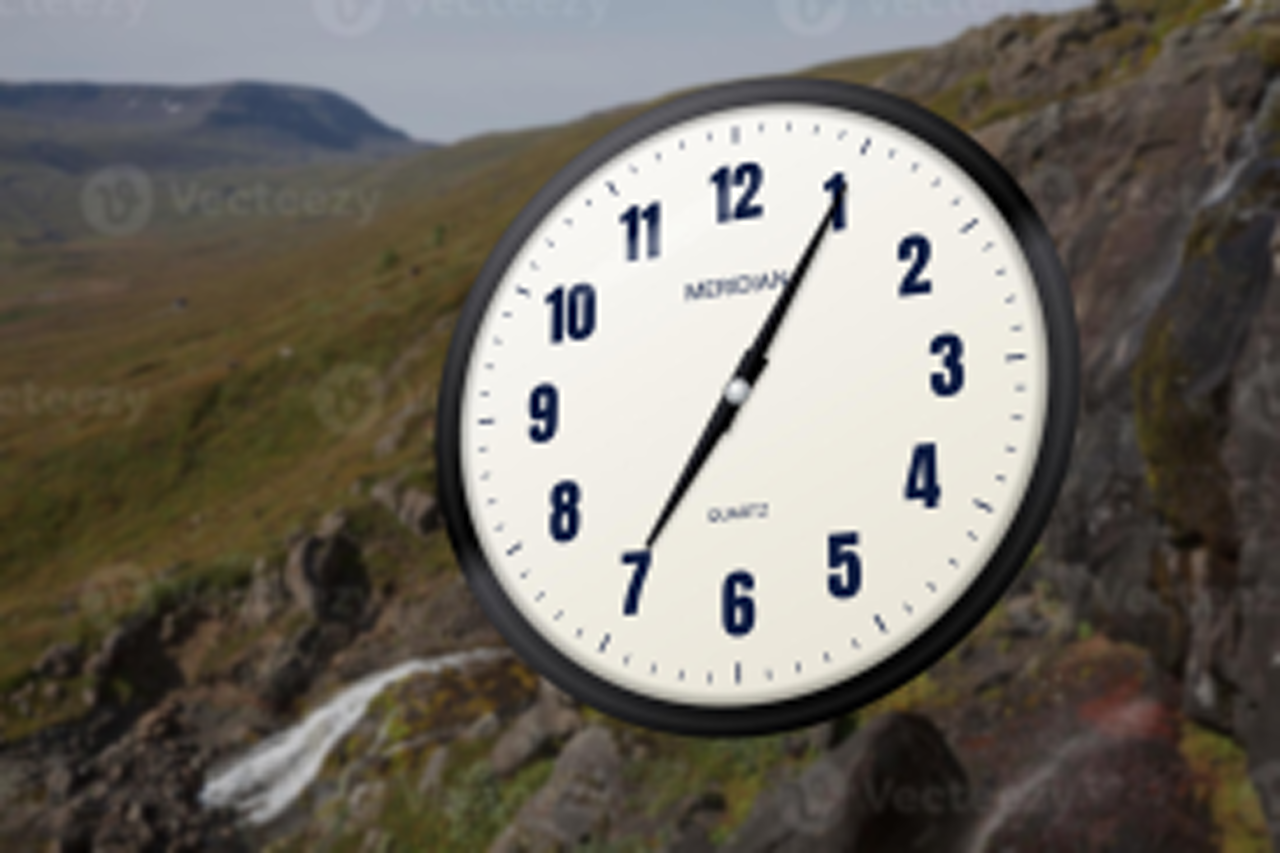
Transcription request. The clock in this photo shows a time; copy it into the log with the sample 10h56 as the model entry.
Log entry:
7h05
